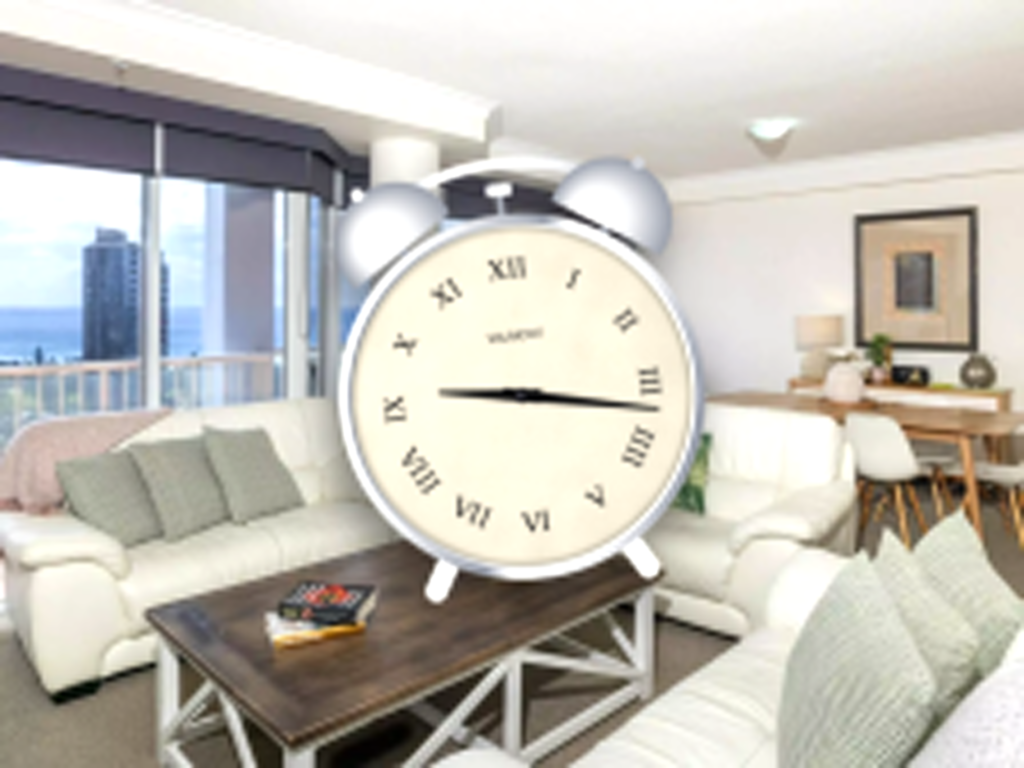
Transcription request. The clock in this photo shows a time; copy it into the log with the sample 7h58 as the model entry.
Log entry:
9h17
